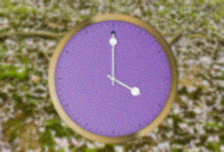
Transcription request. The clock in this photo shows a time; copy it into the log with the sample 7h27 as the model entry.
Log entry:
4h00
